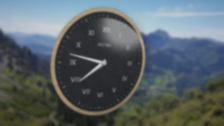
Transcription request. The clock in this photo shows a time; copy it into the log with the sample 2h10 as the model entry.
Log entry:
7h47
